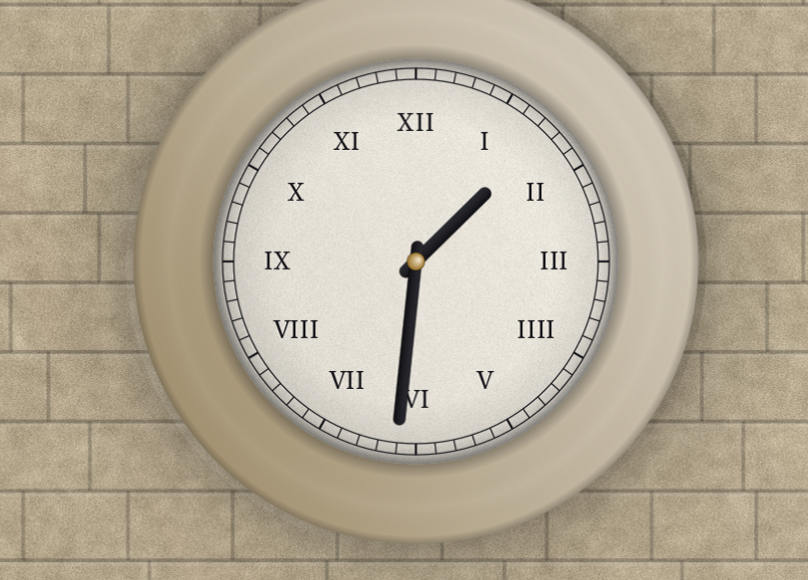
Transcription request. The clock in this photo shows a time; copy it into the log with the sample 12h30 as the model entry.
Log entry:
1h31
